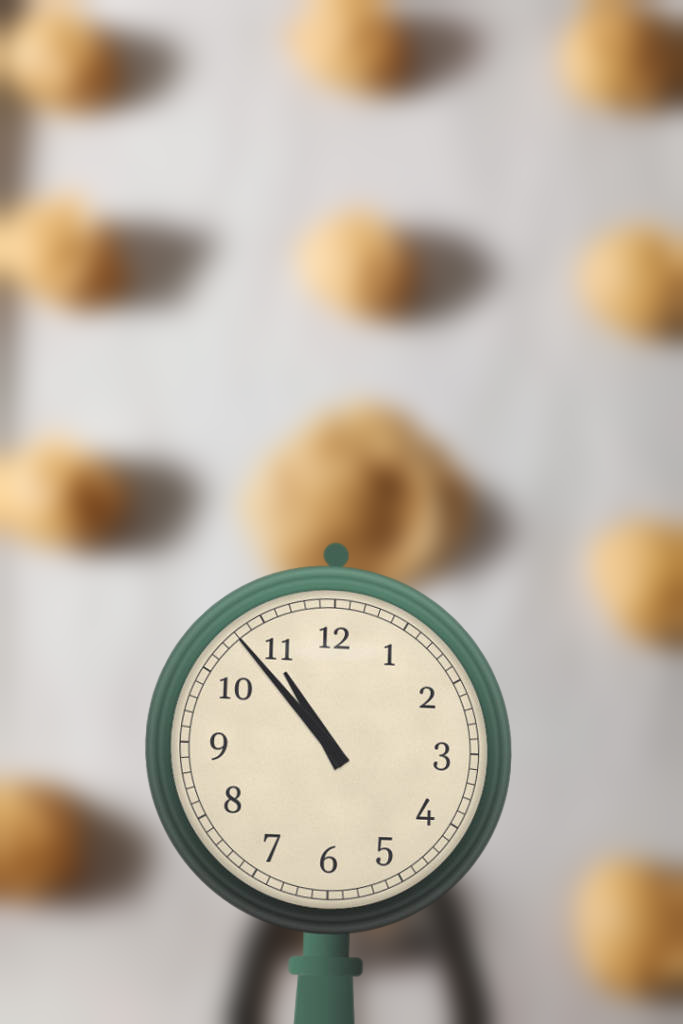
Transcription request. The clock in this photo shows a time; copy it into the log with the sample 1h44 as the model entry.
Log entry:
10h53
